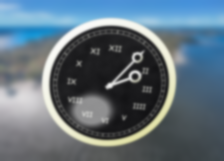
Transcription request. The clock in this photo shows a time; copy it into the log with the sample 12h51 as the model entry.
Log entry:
2h06
